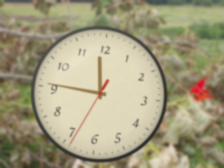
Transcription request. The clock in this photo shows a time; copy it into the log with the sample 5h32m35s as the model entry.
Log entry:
11h45m34s
